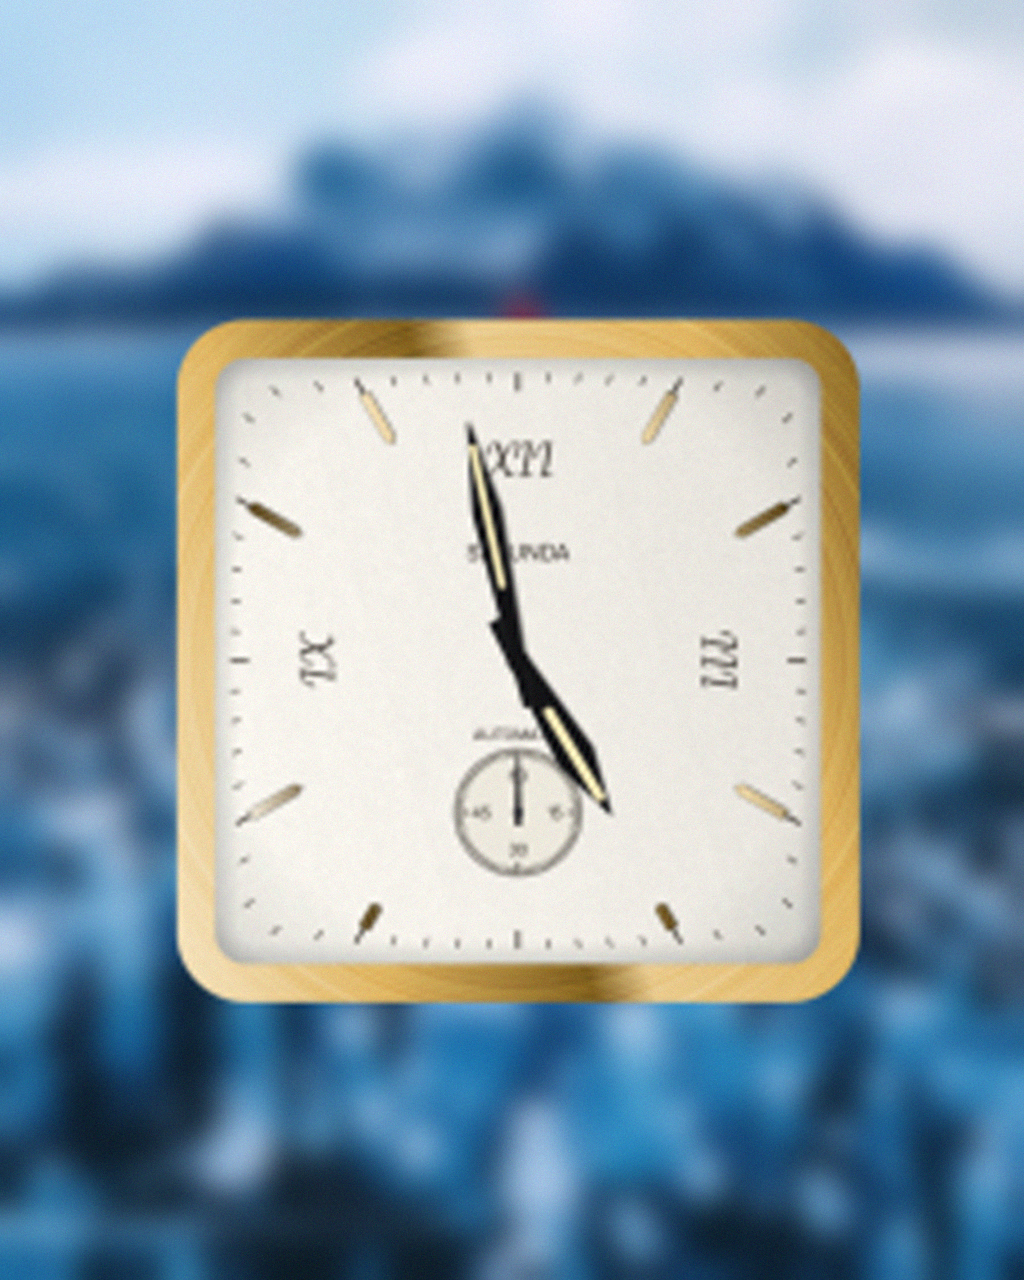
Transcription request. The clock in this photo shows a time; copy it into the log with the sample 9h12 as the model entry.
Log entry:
4h58
